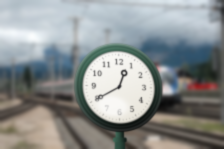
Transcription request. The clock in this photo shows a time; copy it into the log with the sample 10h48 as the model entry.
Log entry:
12h40
